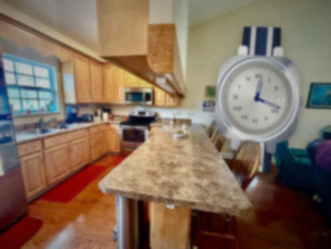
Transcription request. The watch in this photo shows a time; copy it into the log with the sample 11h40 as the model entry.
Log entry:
12h18
